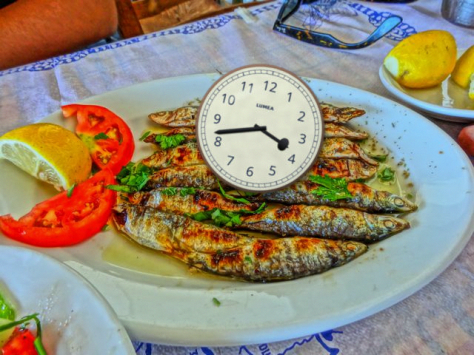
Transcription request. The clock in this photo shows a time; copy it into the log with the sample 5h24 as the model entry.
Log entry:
3h42
